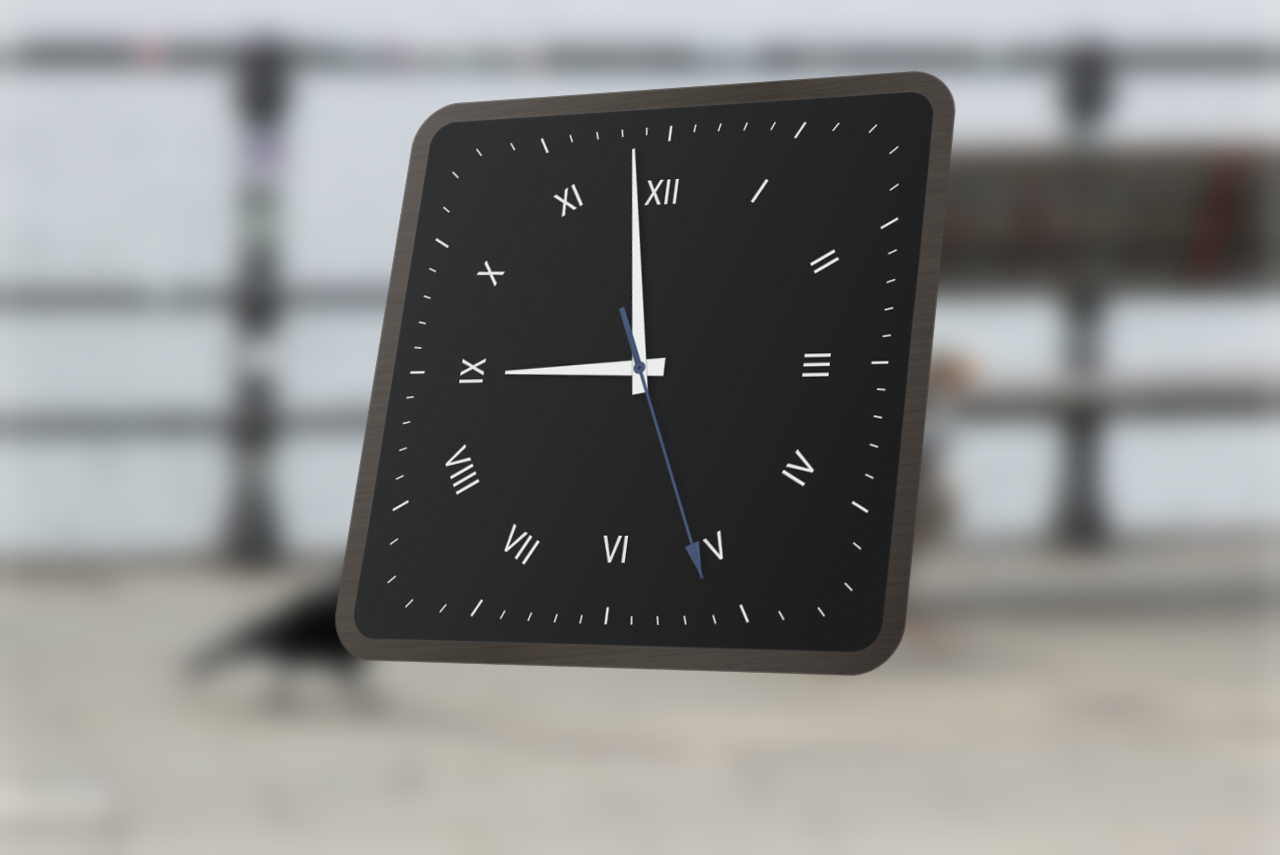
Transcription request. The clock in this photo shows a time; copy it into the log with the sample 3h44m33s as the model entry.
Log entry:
8h58m26s
